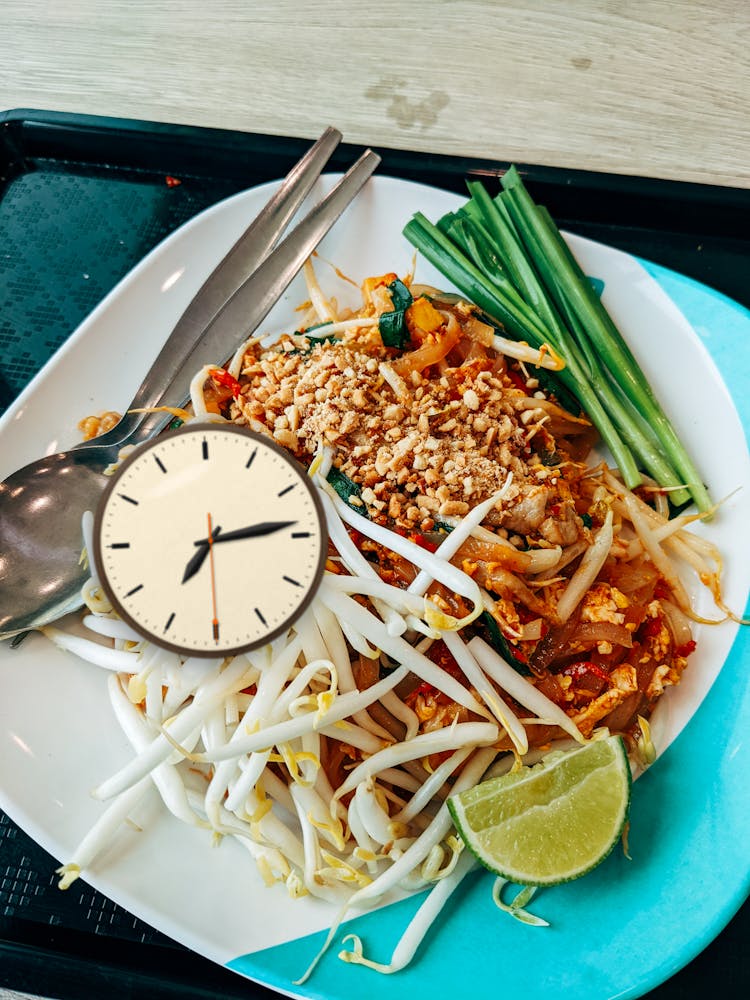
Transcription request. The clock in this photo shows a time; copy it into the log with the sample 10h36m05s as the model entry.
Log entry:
7h13m30s
